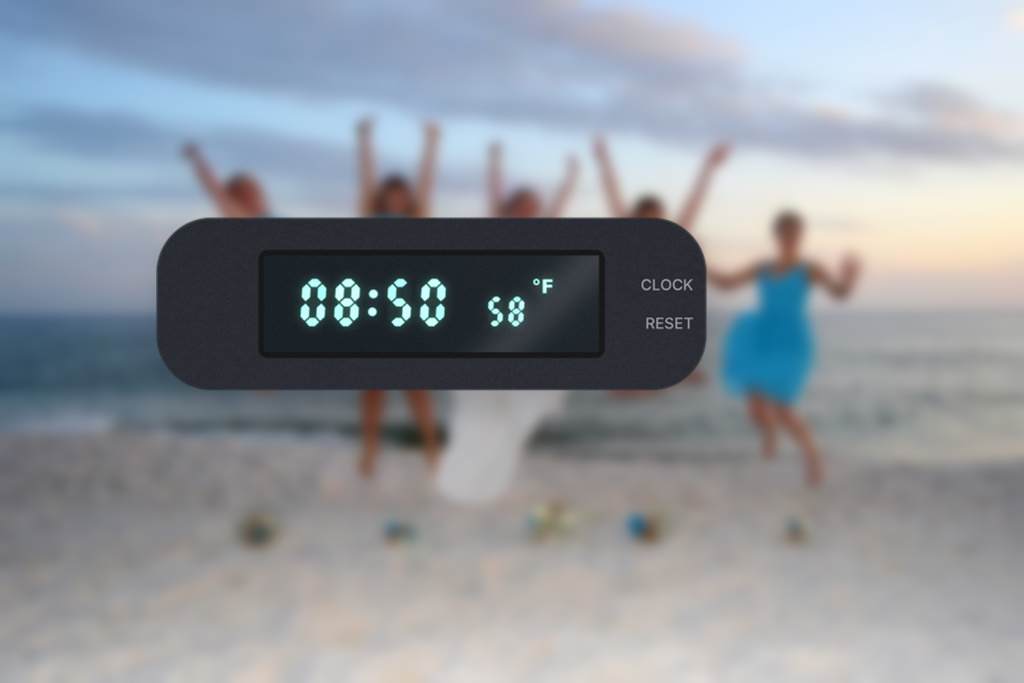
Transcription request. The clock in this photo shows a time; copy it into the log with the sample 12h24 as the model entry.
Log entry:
8h50
